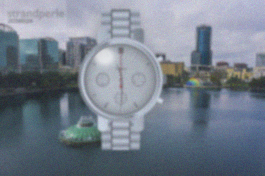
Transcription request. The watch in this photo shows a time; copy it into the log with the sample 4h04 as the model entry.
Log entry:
11h30
